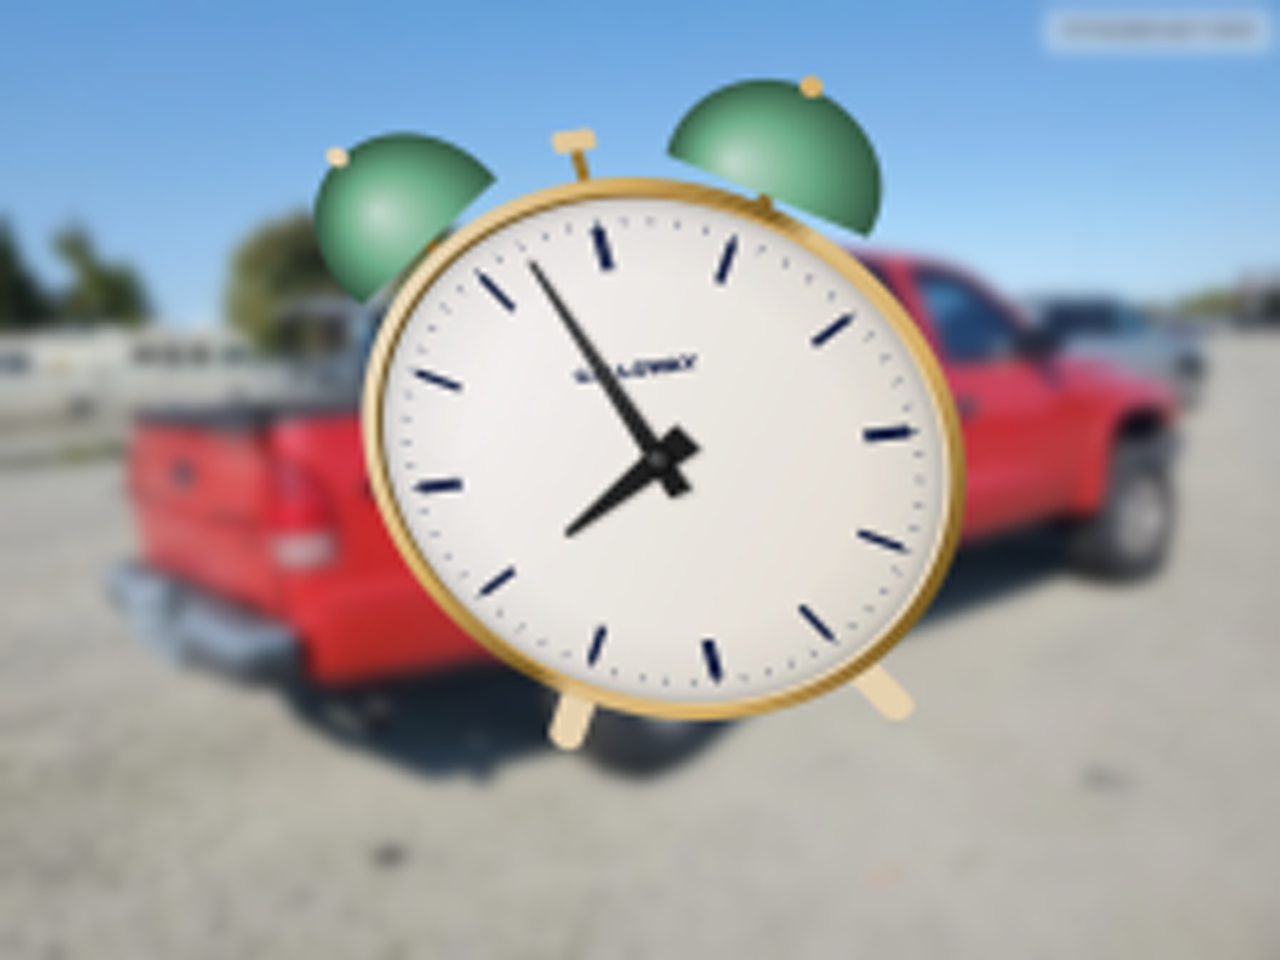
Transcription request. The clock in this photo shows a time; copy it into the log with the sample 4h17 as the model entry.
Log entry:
7h57
